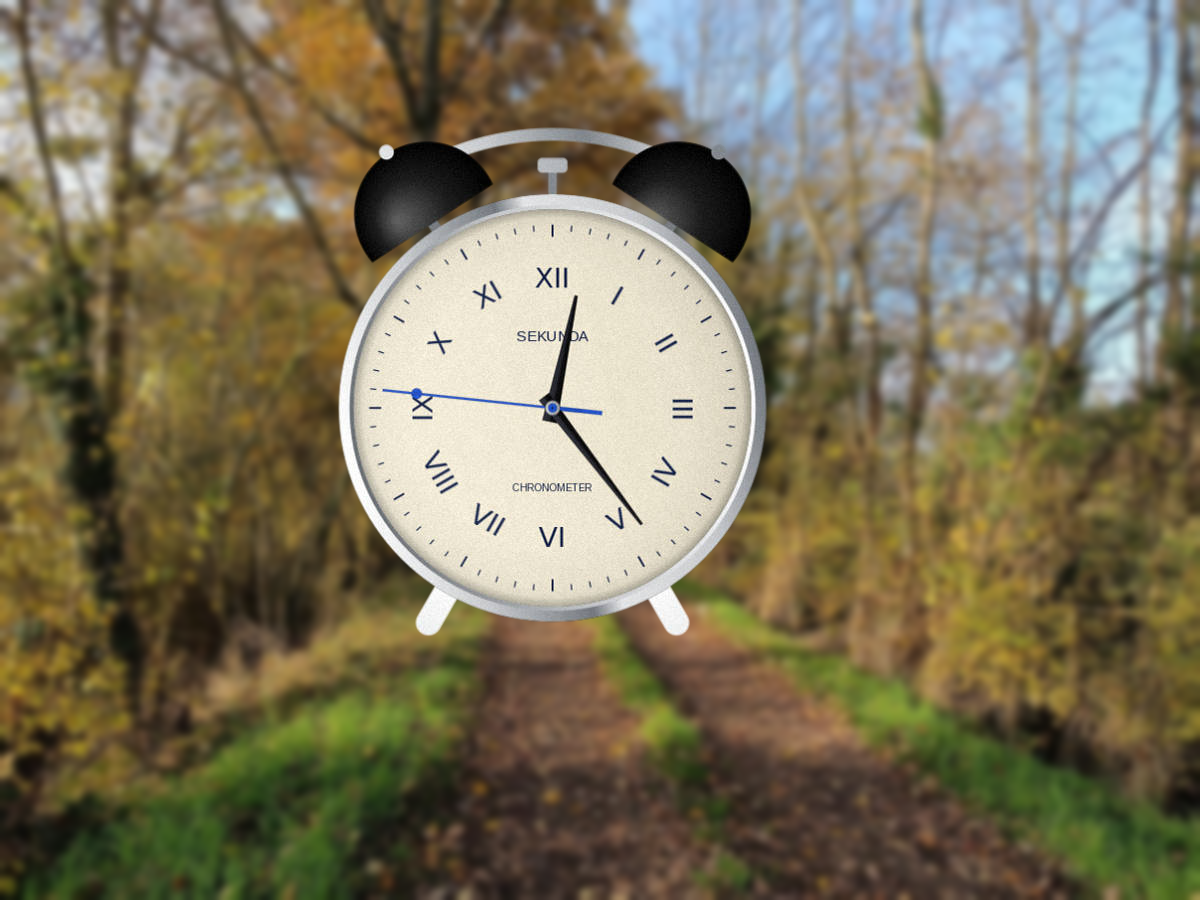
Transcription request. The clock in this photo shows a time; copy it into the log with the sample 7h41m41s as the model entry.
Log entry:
12h23m46s
